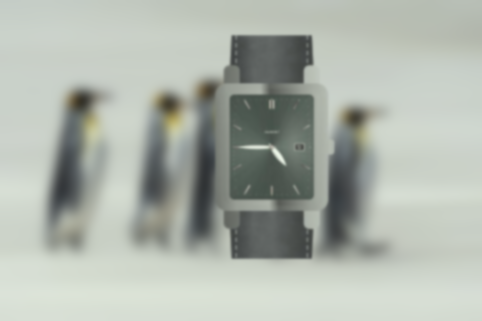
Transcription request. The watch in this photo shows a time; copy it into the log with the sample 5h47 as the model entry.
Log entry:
4h45
